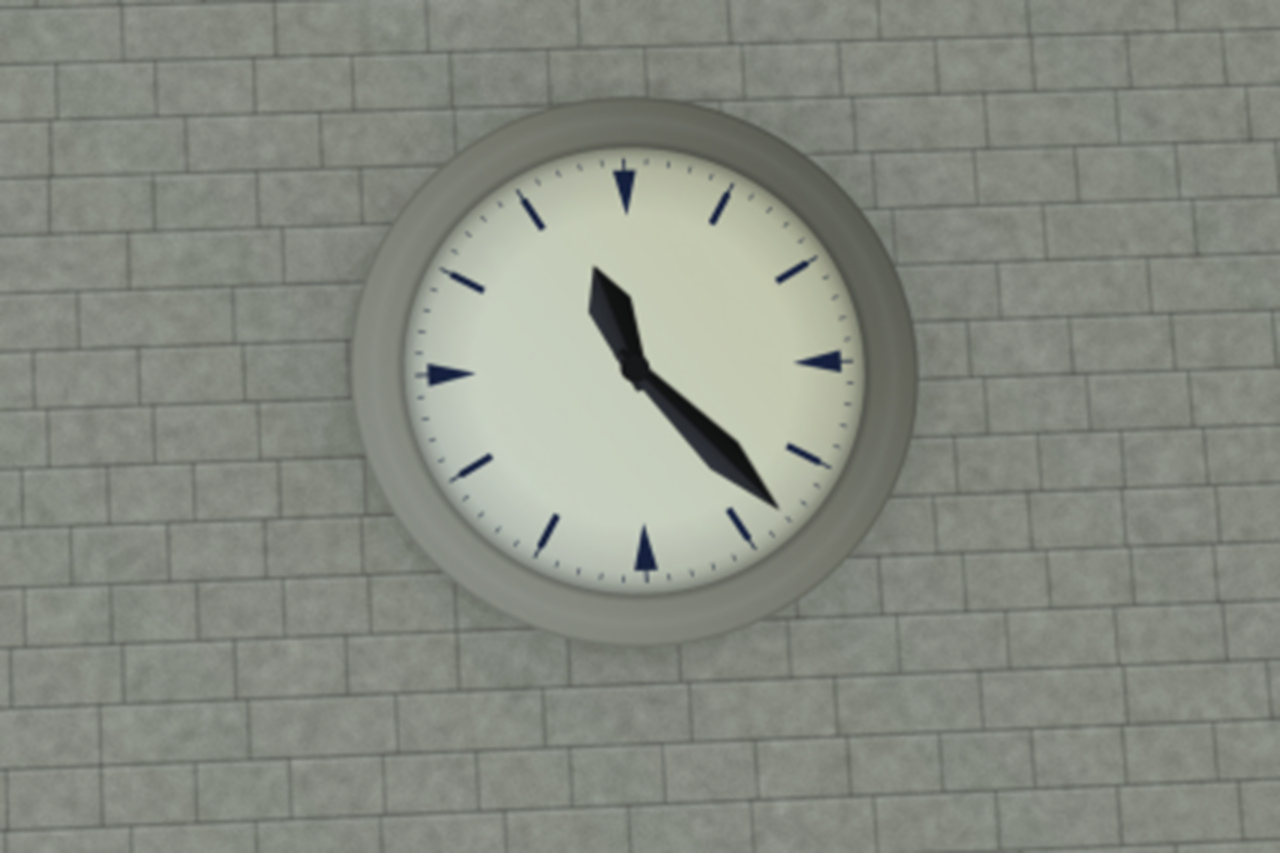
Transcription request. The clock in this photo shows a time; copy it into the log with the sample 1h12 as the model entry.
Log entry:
11h23
